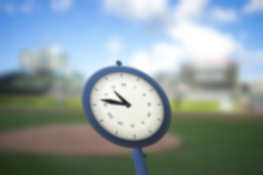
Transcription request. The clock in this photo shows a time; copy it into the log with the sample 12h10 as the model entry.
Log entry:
10h47
